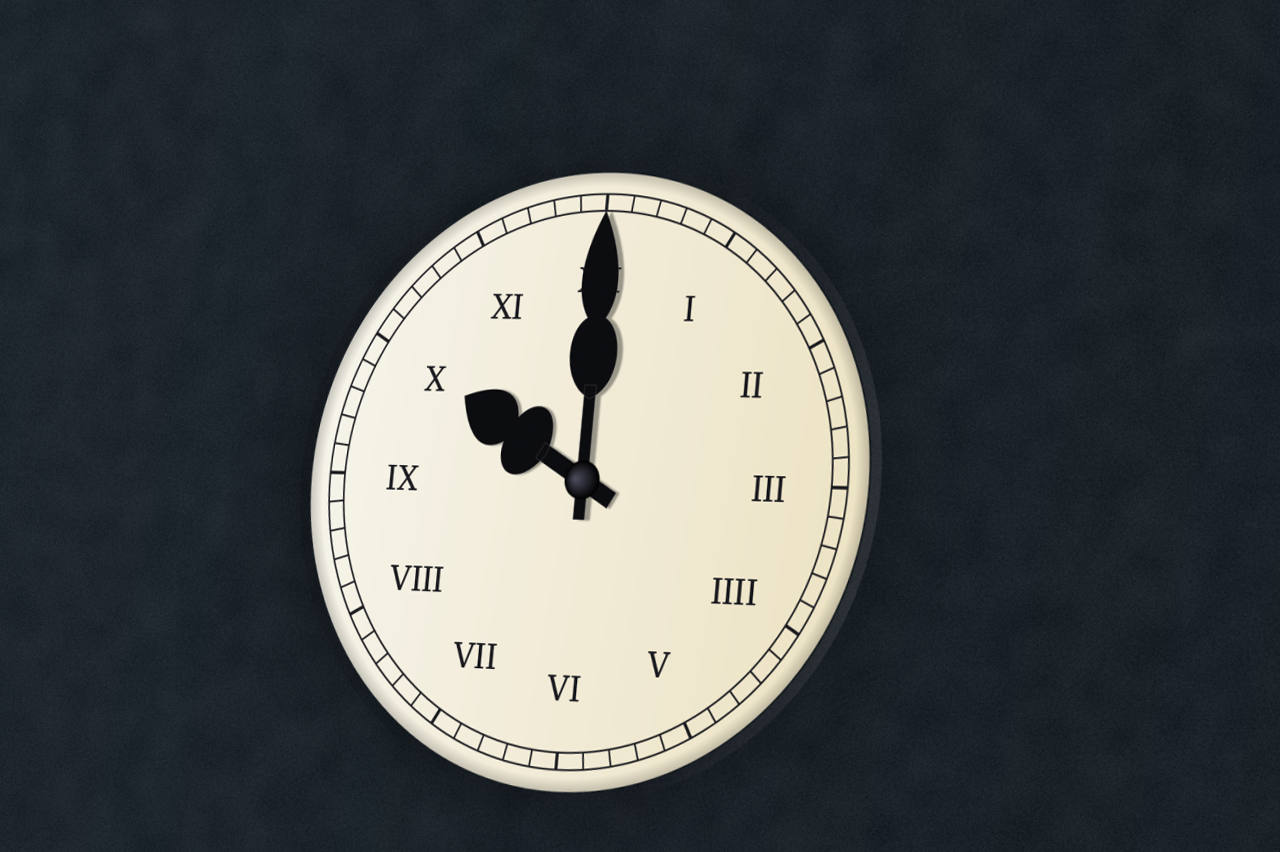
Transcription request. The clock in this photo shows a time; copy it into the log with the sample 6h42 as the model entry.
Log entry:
10h00
